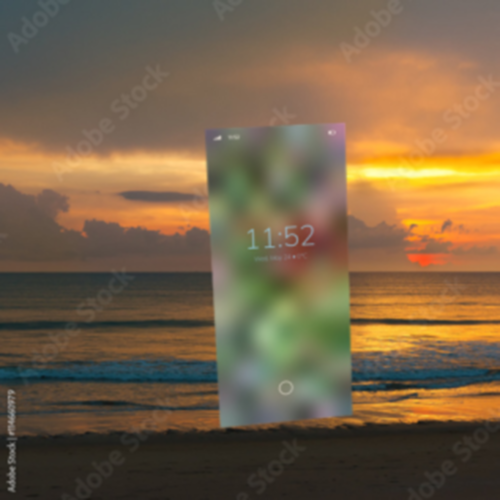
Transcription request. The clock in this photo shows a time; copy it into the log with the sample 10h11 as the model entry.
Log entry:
11h52
